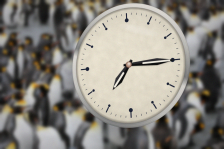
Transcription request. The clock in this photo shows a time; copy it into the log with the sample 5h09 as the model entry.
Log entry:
7h15
